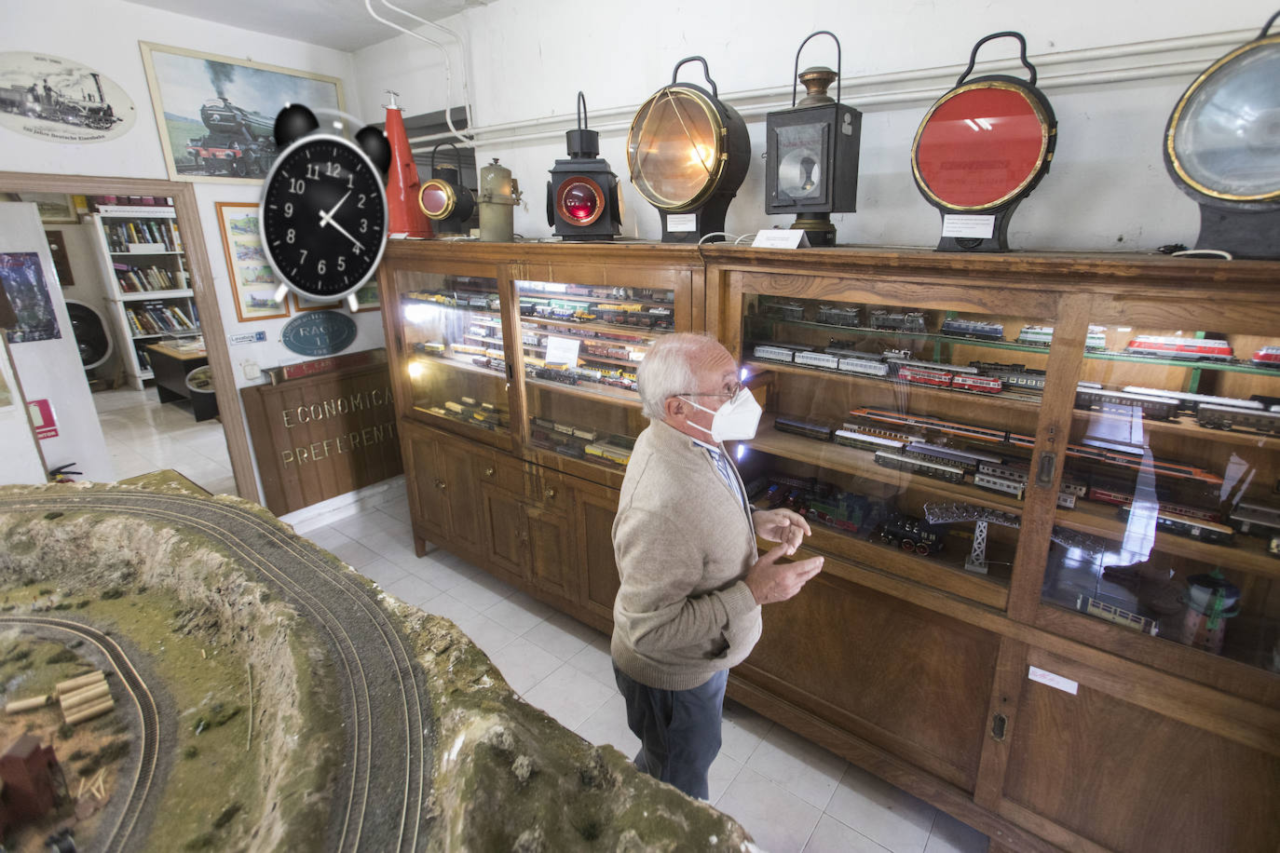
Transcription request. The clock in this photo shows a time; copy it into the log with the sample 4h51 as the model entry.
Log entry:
1h19
